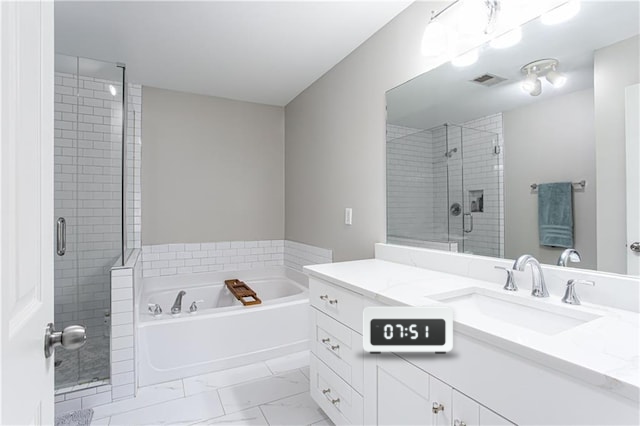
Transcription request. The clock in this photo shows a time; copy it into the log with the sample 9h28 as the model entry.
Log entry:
7h51
